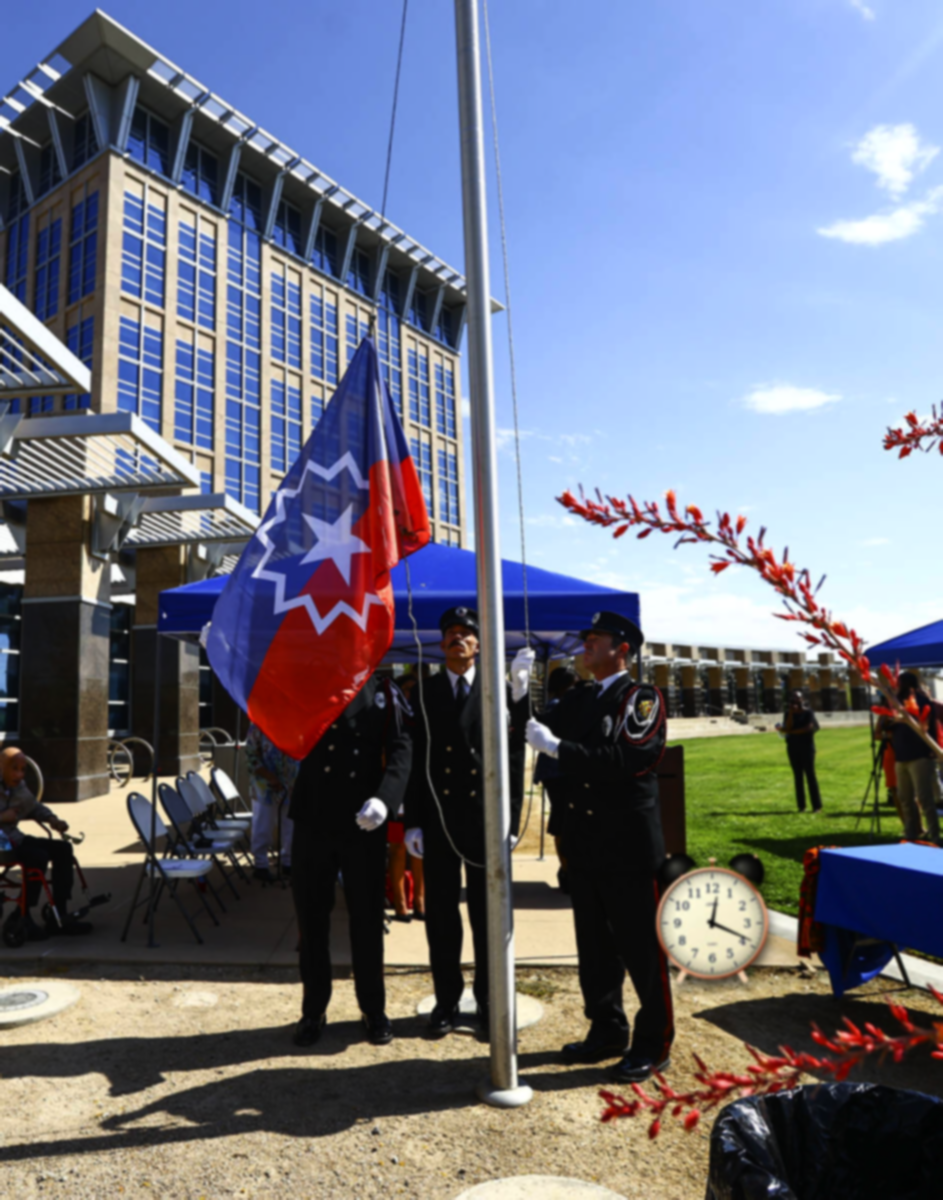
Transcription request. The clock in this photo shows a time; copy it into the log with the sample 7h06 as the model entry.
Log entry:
12h19
